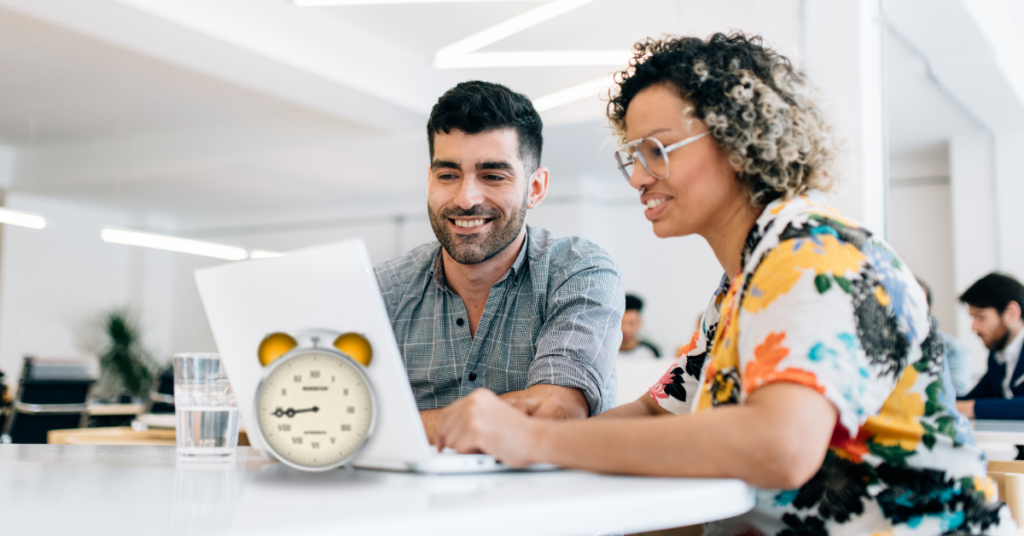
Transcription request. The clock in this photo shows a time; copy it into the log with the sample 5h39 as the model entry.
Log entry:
8h44
